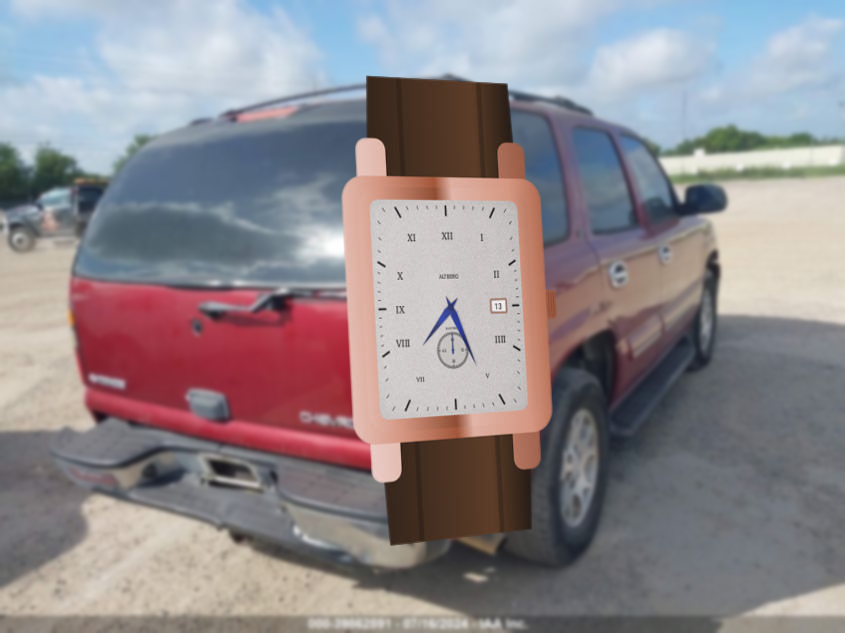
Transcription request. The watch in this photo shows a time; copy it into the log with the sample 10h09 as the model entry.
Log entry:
7h26
